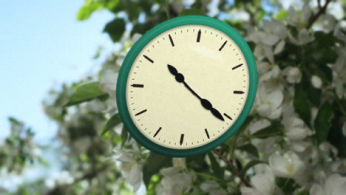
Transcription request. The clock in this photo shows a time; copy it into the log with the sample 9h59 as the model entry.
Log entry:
10h21
